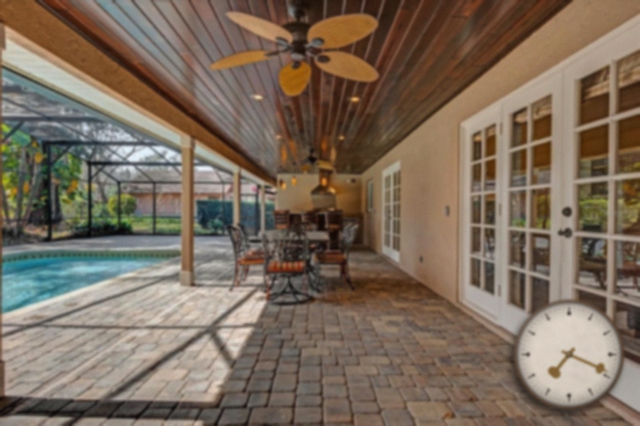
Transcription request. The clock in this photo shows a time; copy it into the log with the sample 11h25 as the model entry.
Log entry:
7h19
